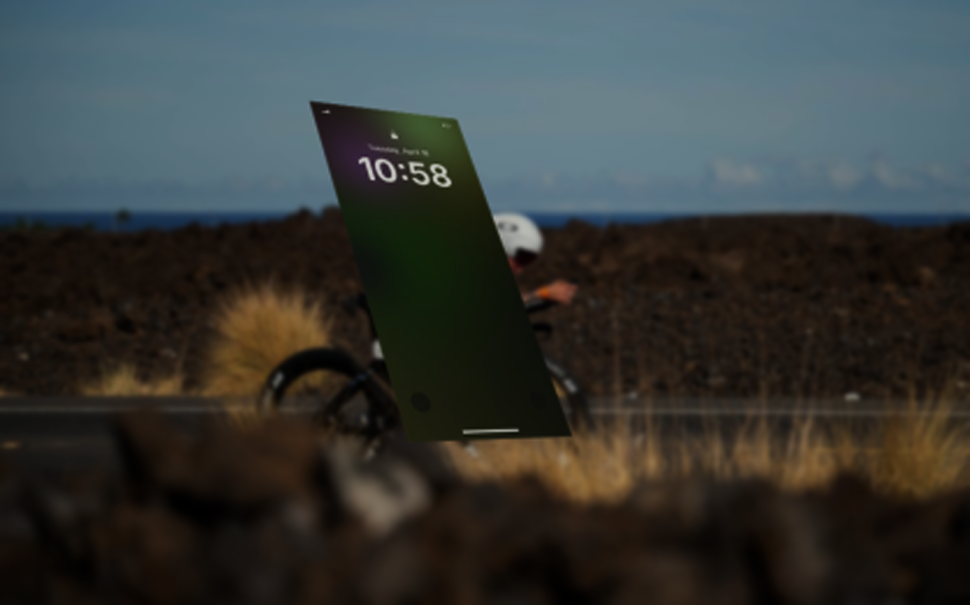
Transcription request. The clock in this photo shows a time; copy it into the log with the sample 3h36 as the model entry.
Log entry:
10h58
